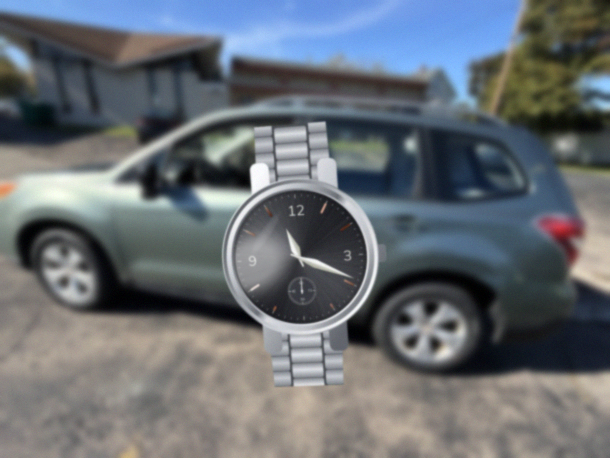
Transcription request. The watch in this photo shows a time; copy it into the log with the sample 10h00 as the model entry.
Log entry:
11h19
